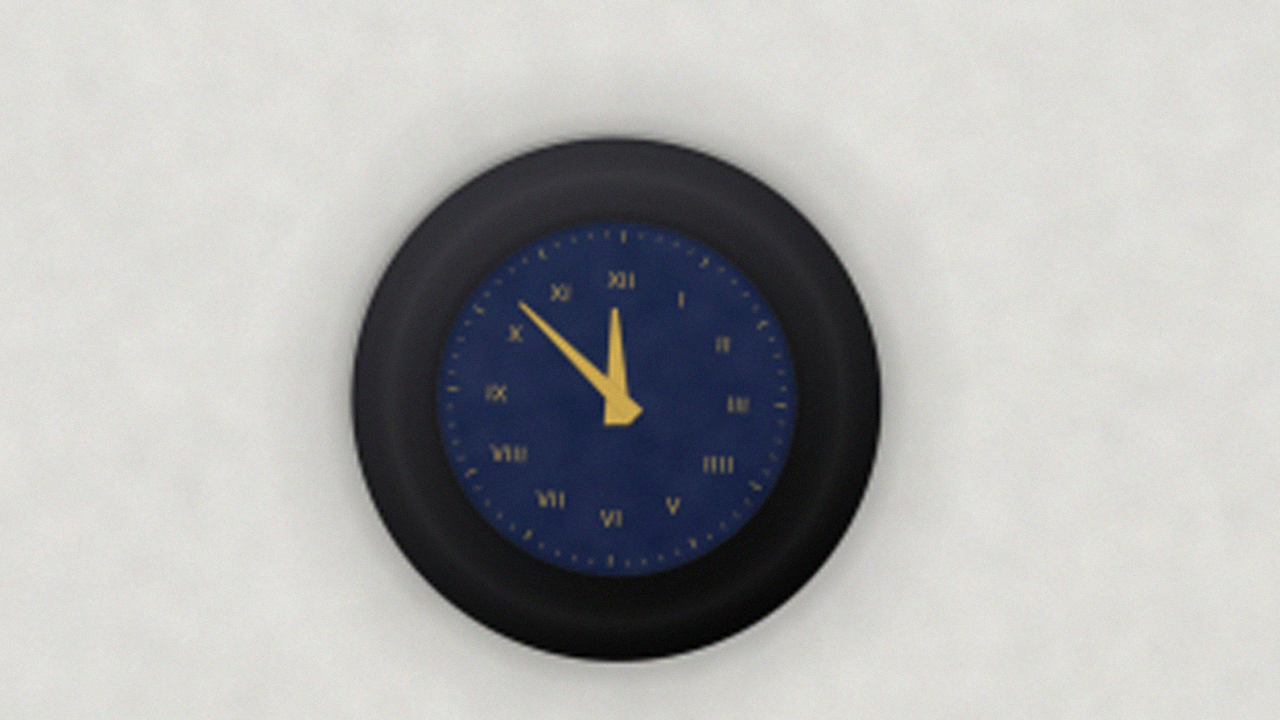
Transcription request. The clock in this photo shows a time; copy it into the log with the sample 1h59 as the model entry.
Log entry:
11h52
